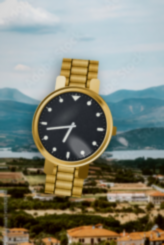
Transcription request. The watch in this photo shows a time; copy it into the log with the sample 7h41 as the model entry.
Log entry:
6h43
